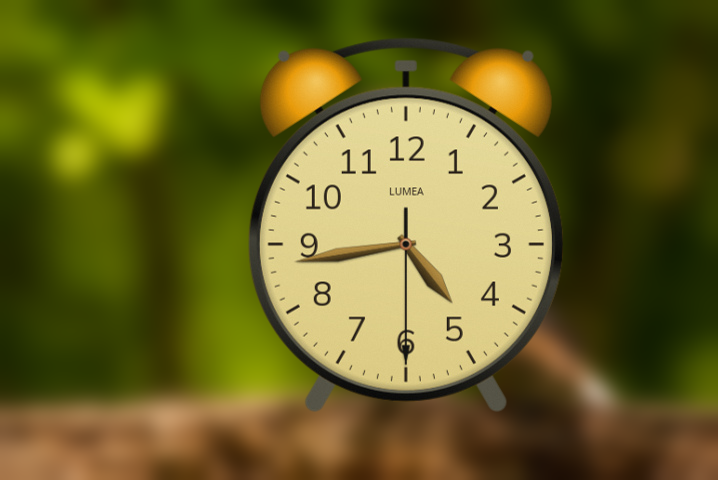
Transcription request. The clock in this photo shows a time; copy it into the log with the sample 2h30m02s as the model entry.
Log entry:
4h43m30s
